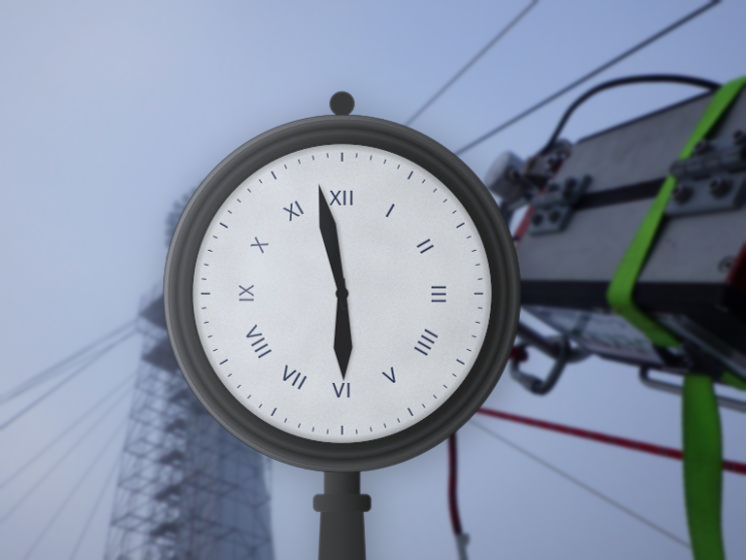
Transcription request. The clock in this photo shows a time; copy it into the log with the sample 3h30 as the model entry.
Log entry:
5h58
